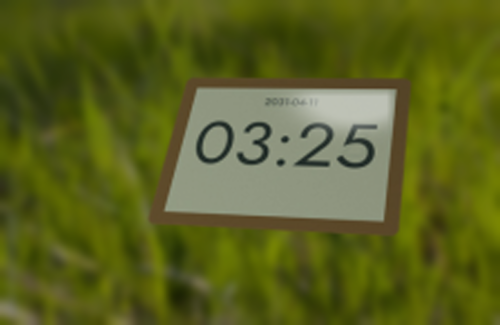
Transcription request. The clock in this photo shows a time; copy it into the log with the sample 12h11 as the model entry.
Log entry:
3h25
